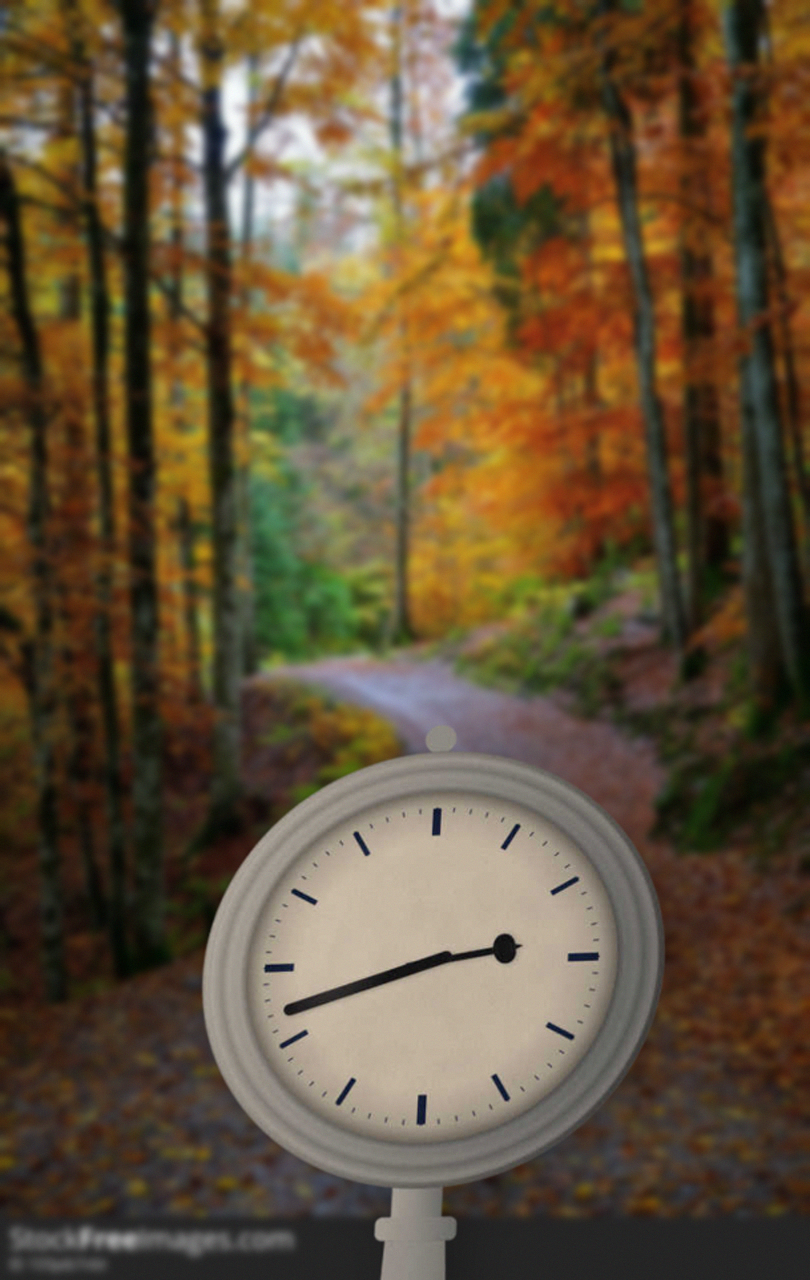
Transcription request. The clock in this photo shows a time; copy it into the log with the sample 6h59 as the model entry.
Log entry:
2h42
